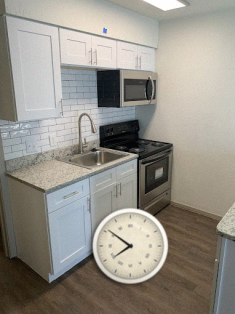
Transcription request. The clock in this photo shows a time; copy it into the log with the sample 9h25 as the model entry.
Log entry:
7h51
